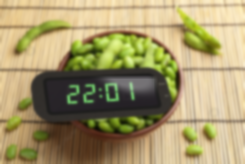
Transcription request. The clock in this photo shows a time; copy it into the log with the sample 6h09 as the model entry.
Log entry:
22h01
